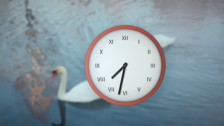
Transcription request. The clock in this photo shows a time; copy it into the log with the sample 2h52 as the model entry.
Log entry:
7h32
